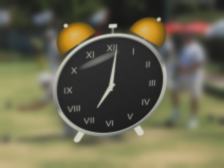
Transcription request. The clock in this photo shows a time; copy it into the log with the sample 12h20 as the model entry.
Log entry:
7h01
